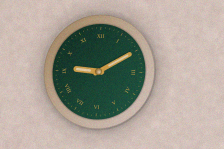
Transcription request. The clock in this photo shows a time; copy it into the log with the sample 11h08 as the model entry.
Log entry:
9h10
